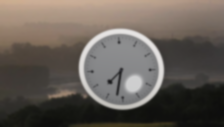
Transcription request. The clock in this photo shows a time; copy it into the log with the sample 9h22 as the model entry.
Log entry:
7h32
